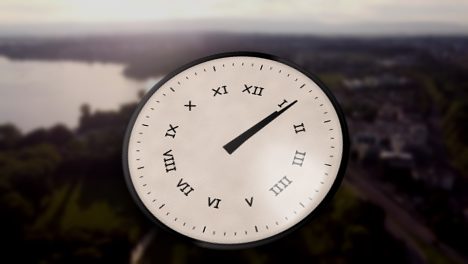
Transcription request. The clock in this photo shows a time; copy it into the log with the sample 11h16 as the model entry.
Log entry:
1h06
